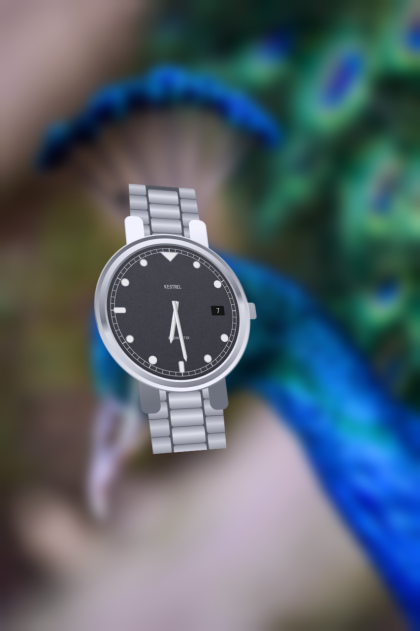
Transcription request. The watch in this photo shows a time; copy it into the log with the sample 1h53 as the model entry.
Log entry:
6h29
